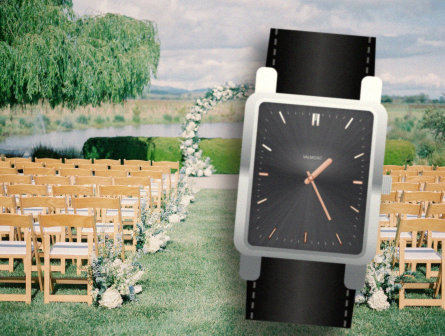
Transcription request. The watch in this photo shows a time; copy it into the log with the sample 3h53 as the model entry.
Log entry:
1h25
